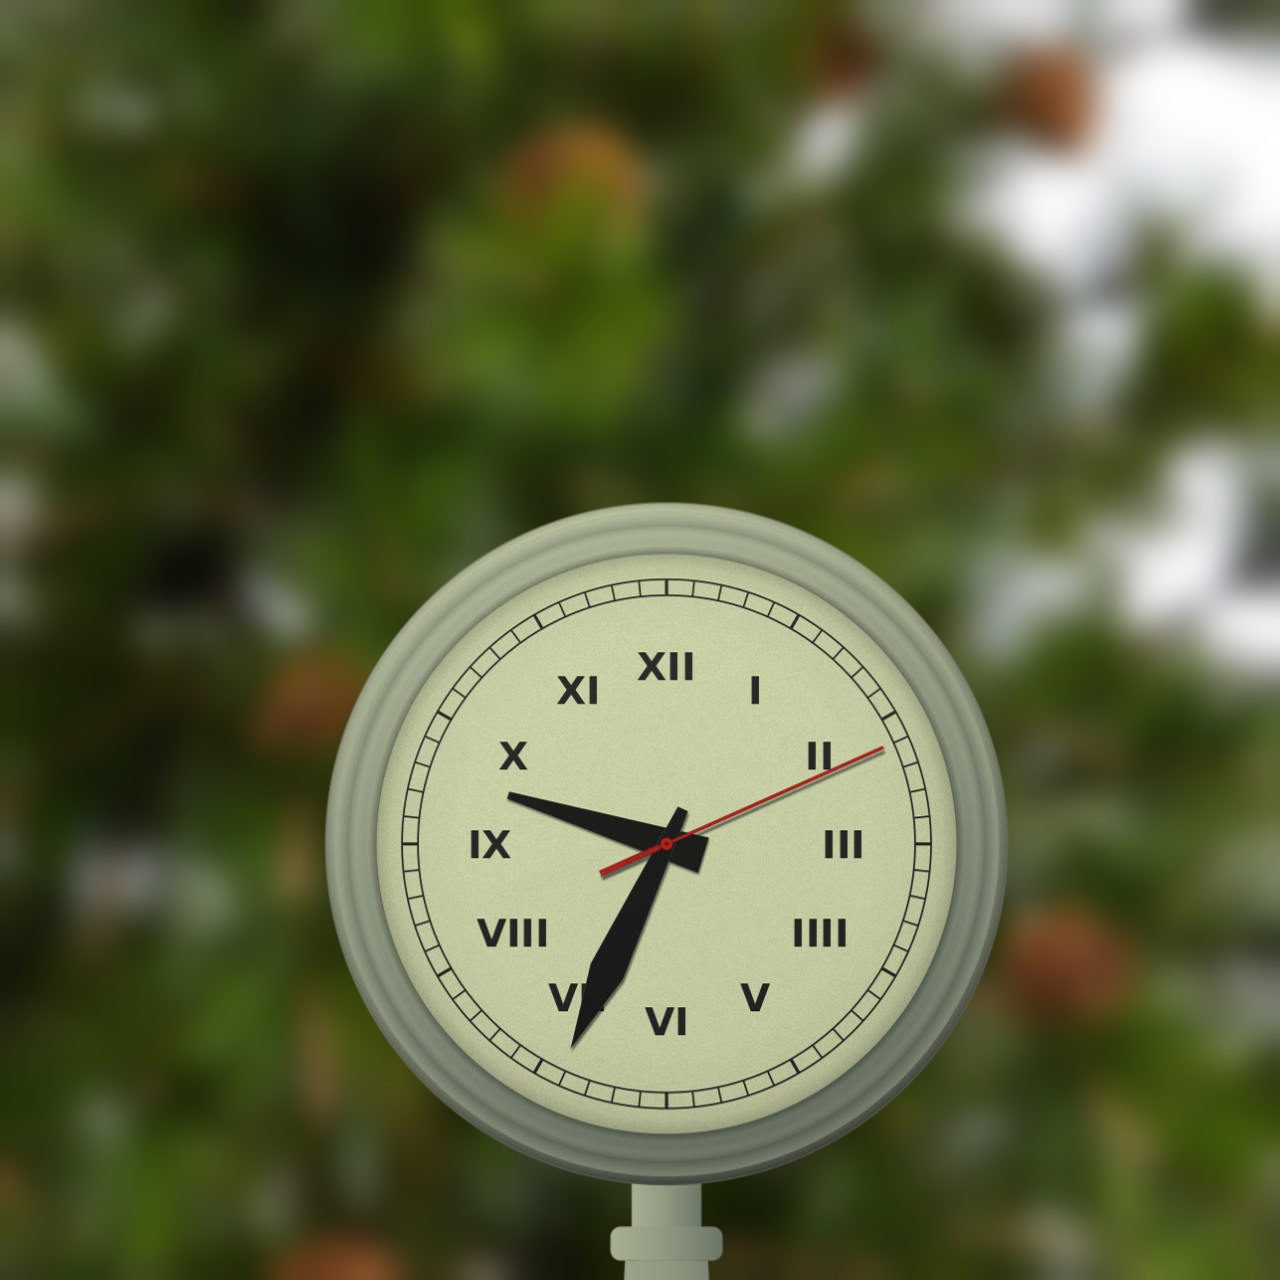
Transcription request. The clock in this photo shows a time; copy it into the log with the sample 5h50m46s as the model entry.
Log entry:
9h34m11s
